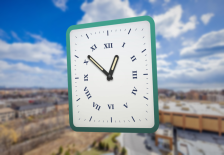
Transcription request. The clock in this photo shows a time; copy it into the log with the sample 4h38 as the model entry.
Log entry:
12h52
